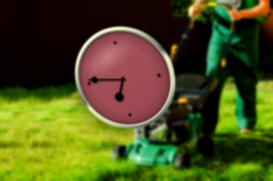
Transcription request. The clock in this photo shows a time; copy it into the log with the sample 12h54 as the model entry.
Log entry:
6h46
